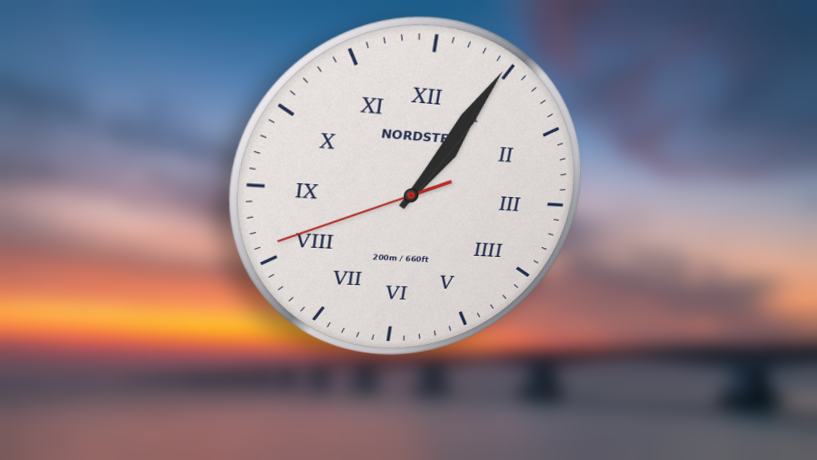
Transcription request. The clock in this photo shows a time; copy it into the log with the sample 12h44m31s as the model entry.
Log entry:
1h04m41s
